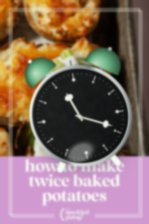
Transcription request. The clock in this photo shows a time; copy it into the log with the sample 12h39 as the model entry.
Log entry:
11h19
